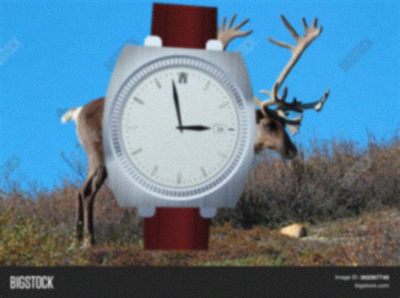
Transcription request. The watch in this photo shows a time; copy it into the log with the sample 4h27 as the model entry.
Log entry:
2h58
